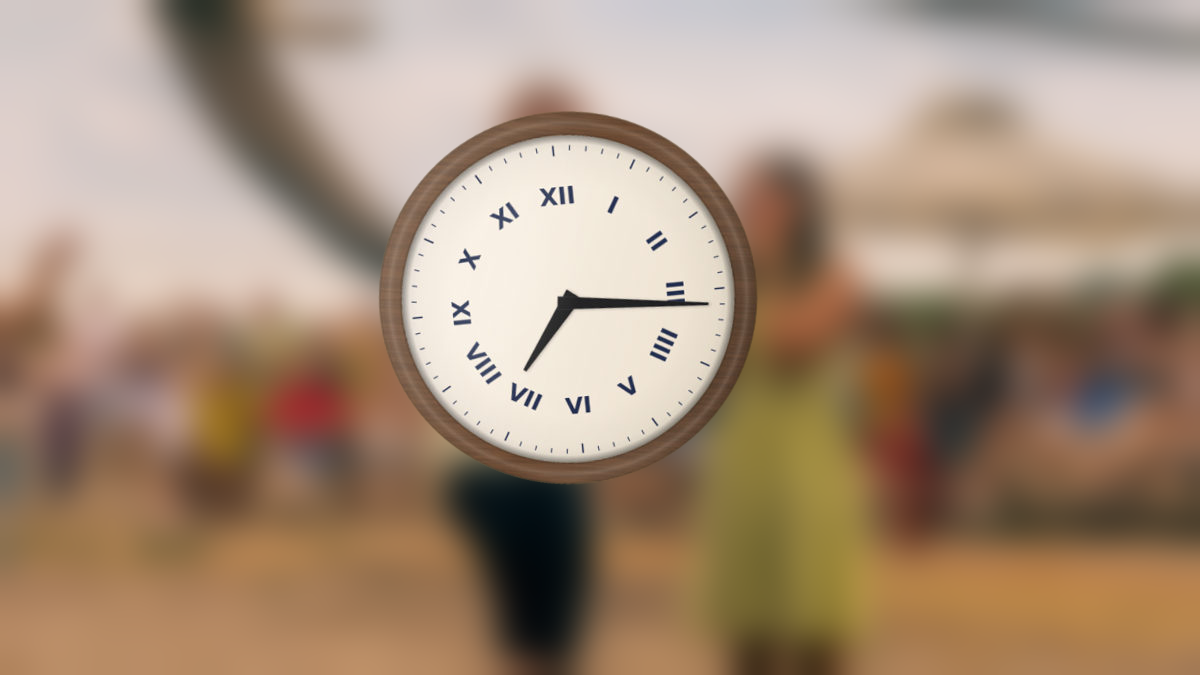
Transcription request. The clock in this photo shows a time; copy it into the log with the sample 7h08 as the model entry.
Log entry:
7h16
